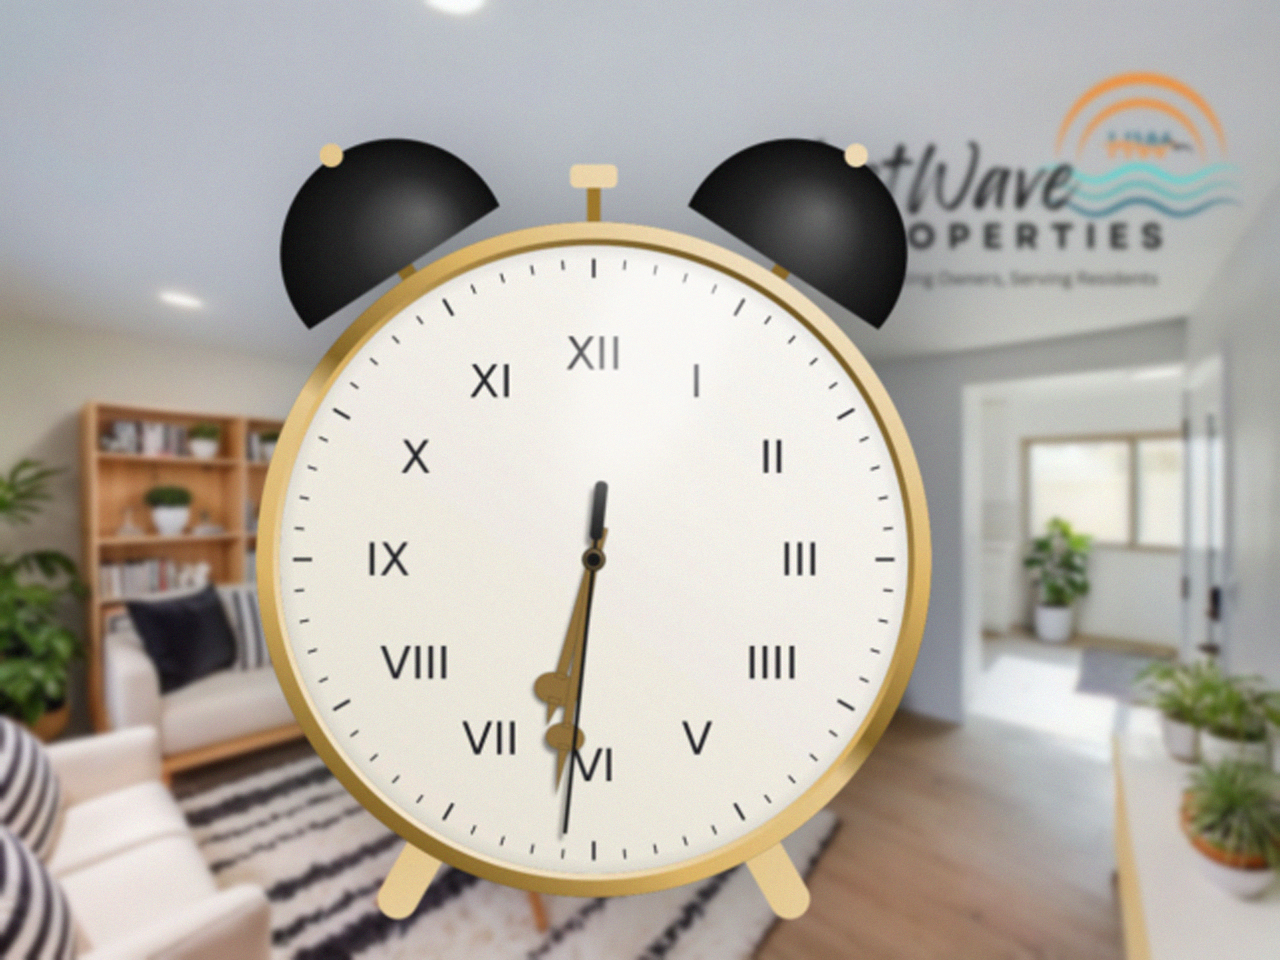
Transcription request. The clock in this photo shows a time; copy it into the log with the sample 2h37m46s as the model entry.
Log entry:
6h31m31s
